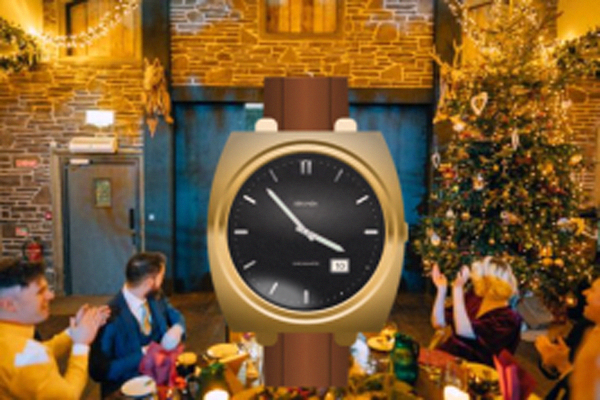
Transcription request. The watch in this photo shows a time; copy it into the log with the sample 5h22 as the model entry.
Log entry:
3h53
